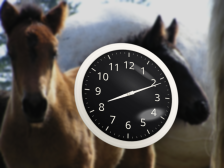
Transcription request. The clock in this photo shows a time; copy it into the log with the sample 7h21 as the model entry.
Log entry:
8h11
